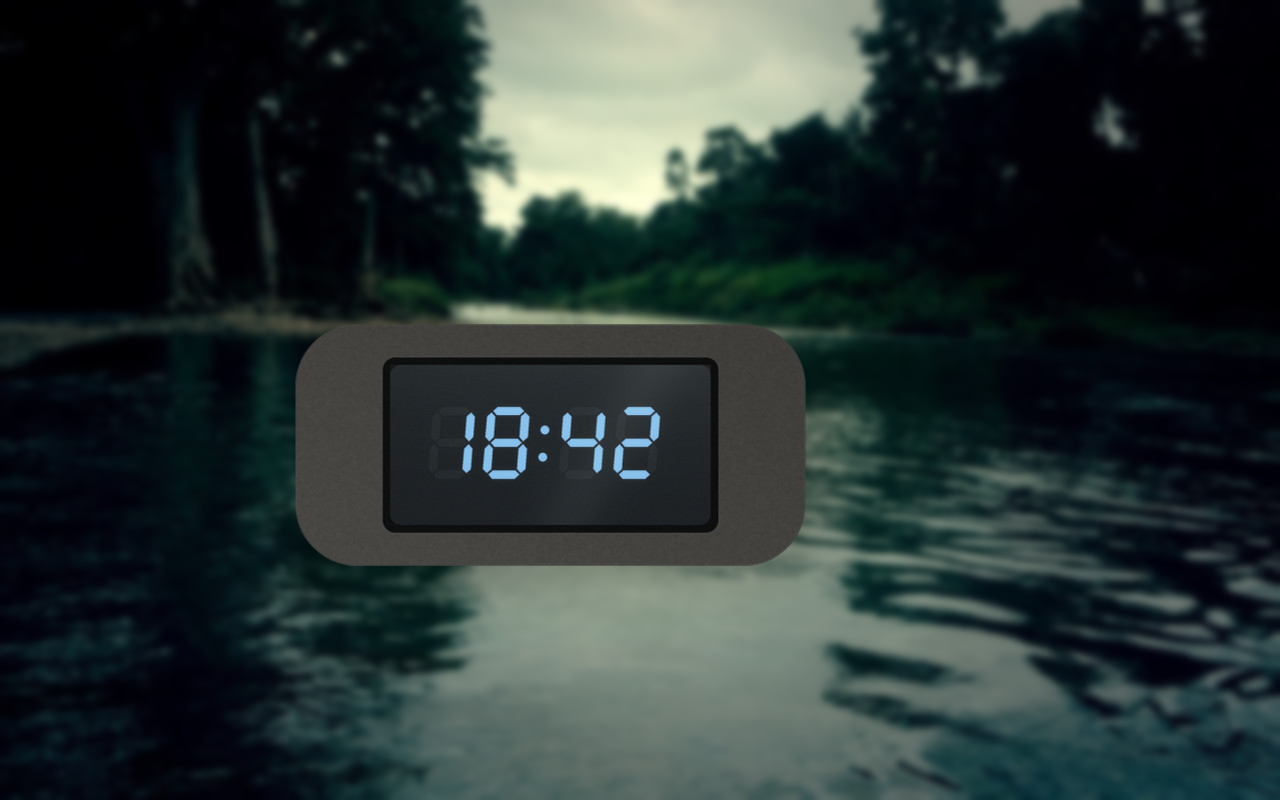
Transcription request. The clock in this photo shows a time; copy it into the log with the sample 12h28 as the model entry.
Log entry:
18h42
